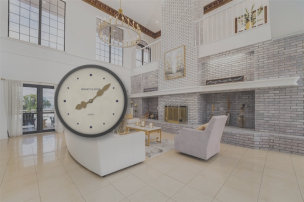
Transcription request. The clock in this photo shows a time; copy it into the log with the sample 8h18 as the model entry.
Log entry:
8h08
